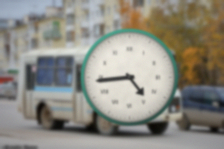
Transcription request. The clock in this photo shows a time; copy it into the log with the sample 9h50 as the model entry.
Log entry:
4h44
